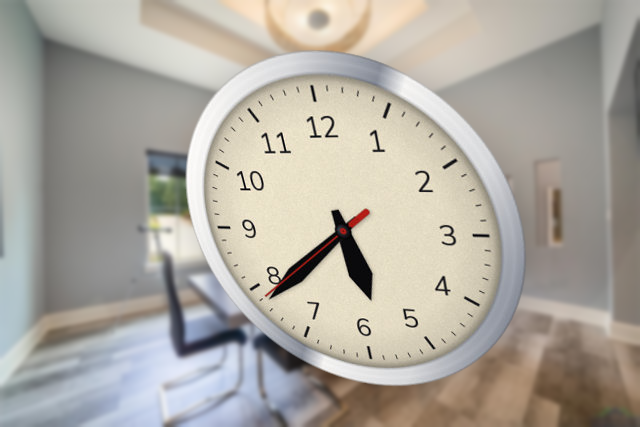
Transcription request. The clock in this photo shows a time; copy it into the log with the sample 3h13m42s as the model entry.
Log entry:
5h38m39s
